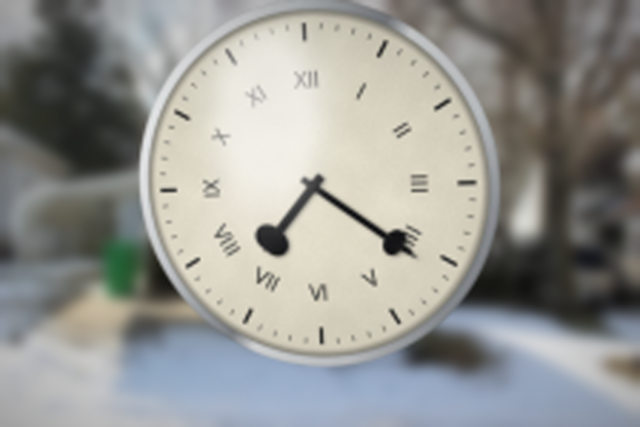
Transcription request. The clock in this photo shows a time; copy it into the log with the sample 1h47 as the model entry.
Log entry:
7h21
